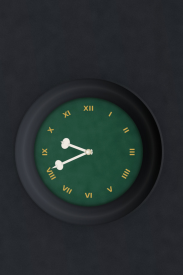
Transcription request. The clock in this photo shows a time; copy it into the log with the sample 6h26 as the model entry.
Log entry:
9h41
